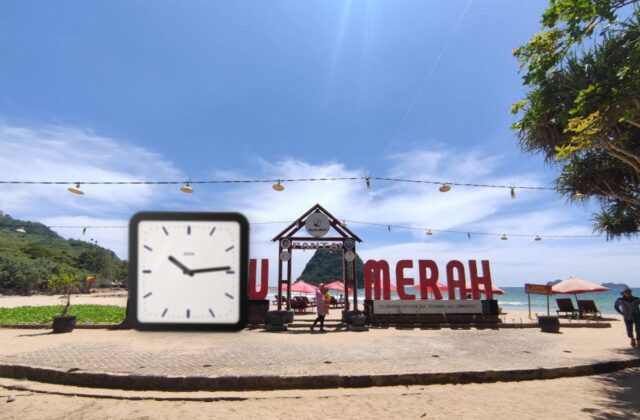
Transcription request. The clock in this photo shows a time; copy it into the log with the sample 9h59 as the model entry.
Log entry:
10h14
